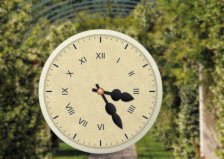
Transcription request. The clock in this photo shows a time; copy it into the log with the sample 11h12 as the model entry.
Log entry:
3h25
